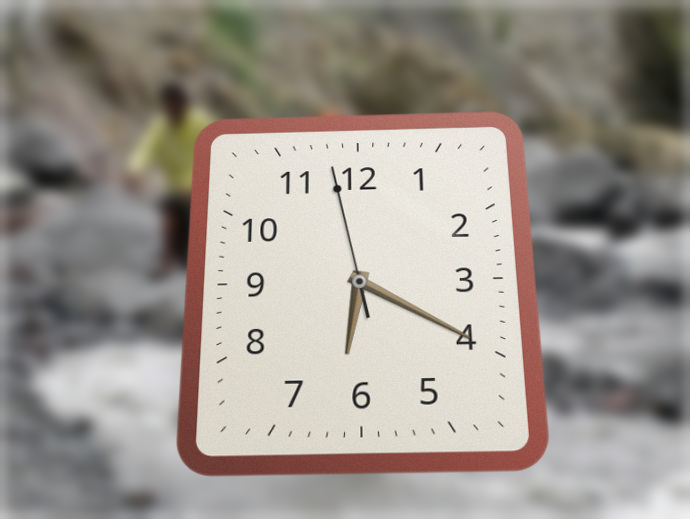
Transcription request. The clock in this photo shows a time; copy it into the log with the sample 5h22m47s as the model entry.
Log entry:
6h19m58s
